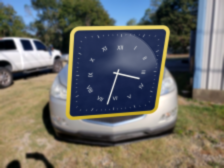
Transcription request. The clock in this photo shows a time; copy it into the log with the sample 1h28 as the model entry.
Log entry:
3h32
